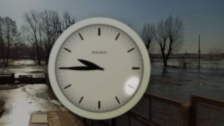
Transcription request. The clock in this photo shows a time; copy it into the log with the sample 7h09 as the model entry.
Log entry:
9h45
